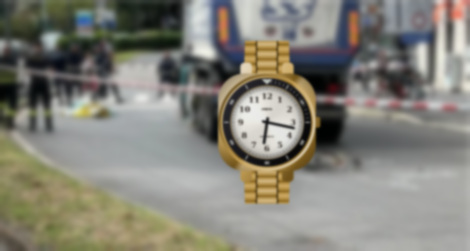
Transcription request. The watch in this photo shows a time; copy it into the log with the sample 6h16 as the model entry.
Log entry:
6h17
